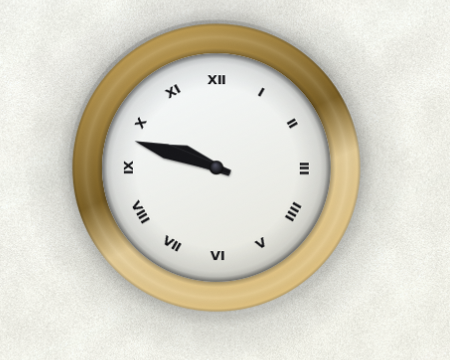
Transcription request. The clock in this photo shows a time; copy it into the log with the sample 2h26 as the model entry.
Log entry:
9h48
